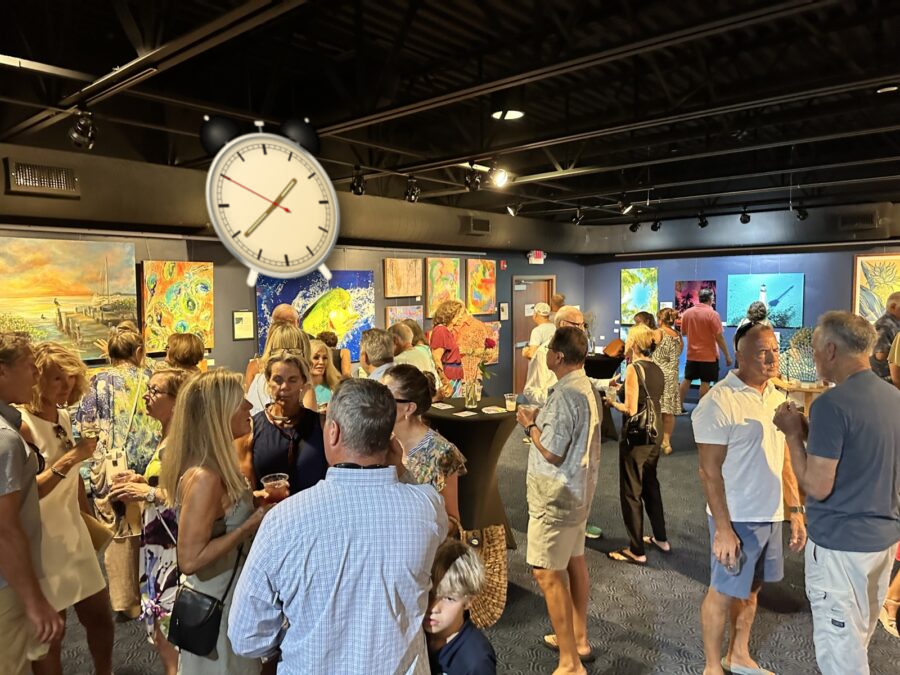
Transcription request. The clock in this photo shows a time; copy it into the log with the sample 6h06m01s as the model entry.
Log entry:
1h38m50s
